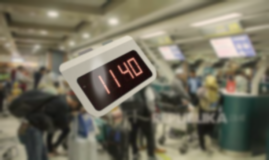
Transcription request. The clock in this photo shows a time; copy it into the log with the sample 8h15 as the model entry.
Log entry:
11h40
